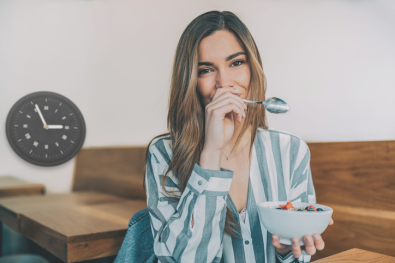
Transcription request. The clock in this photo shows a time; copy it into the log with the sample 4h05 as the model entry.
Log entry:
2h56
